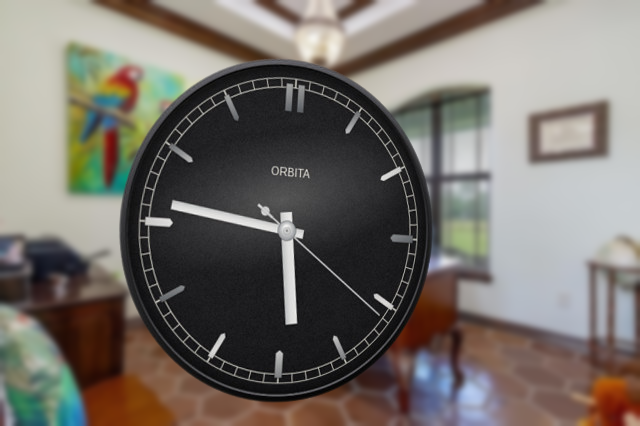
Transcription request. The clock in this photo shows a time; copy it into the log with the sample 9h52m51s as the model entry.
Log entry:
5h46m21s
